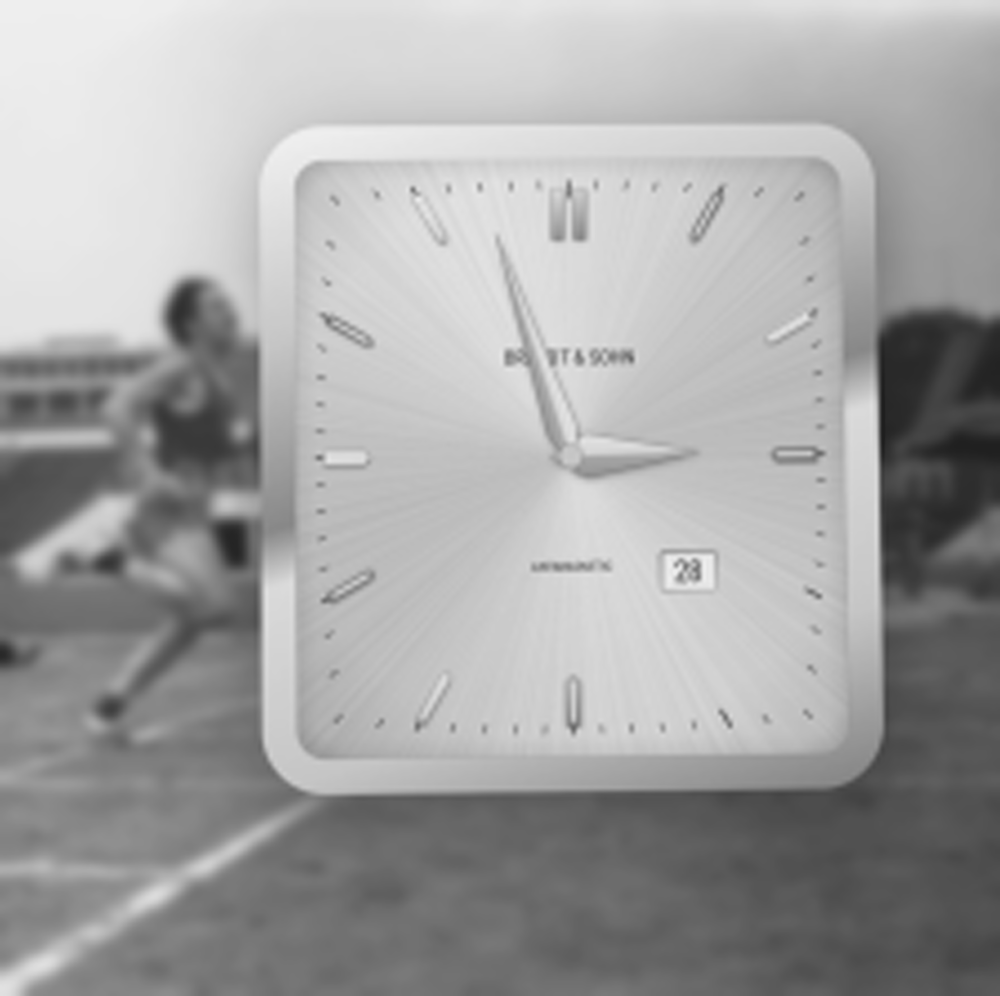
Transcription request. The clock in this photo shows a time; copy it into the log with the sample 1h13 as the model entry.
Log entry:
2h57
